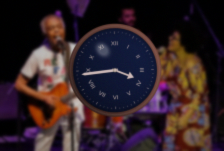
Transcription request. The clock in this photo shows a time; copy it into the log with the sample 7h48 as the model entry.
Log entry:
3h44
